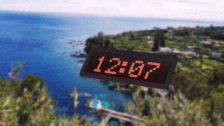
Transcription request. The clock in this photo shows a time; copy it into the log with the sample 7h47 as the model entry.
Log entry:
12h07
